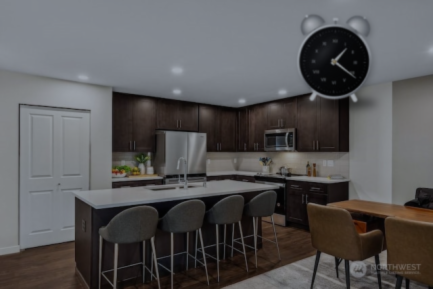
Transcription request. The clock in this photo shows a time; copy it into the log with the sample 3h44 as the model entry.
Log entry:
1h21
